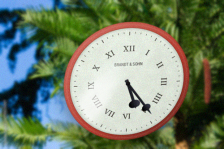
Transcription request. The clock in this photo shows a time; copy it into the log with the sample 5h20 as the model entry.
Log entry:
5h24
